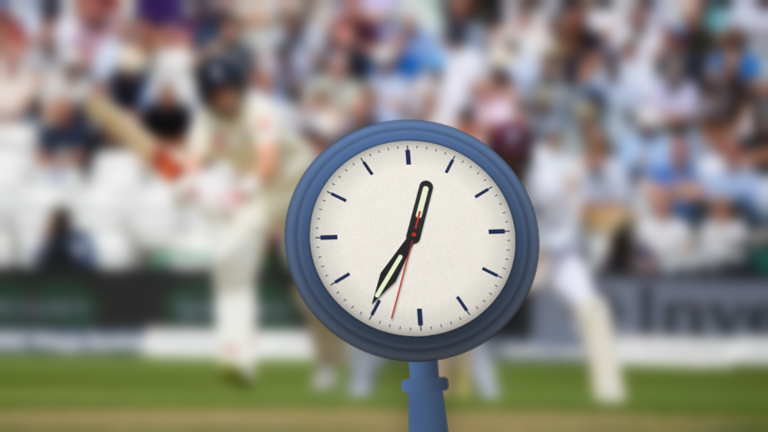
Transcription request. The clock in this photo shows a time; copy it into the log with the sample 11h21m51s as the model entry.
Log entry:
12h35m33s
